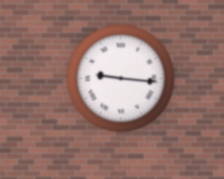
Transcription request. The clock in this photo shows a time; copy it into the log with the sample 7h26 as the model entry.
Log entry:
9h16
